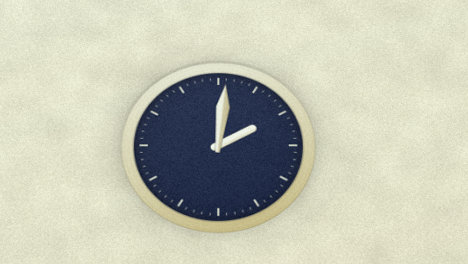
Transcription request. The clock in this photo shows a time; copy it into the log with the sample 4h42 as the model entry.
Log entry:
2h01
